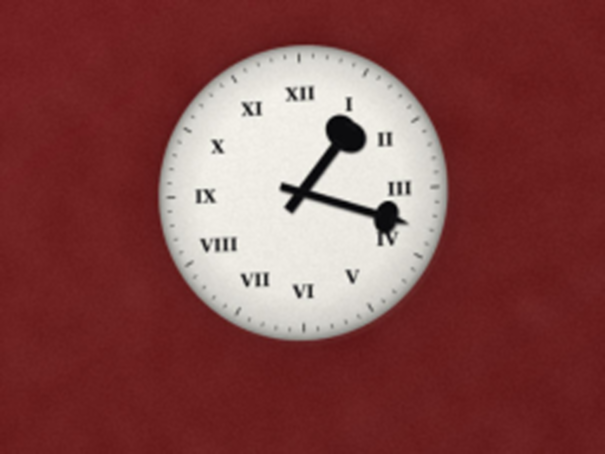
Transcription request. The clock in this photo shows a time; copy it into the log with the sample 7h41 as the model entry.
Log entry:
1h18
